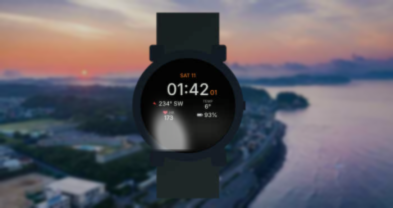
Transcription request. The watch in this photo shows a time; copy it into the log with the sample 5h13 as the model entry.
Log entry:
1h42
